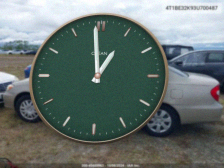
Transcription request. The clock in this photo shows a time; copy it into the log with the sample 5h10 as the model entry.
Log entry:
12h59
